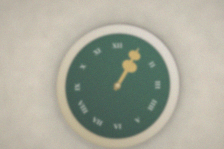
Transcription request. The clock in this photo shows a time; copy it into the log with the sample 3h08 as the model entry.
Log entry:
1h05
